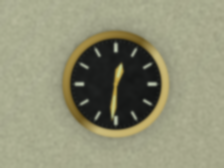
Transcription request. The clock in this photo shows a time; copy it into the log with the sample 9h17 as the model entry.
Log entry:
12h31
